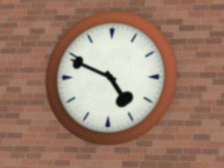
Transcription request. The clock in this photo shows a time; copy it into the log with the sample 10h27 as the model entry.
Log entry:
4h49
